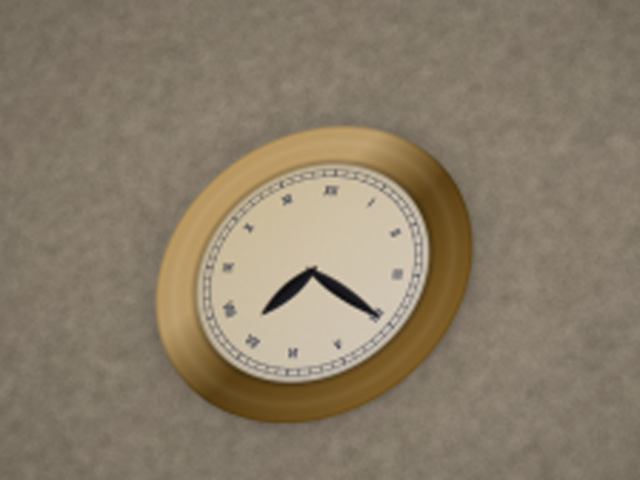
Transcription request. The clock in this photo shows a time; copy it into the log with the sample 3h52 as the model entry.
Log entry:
7h20
